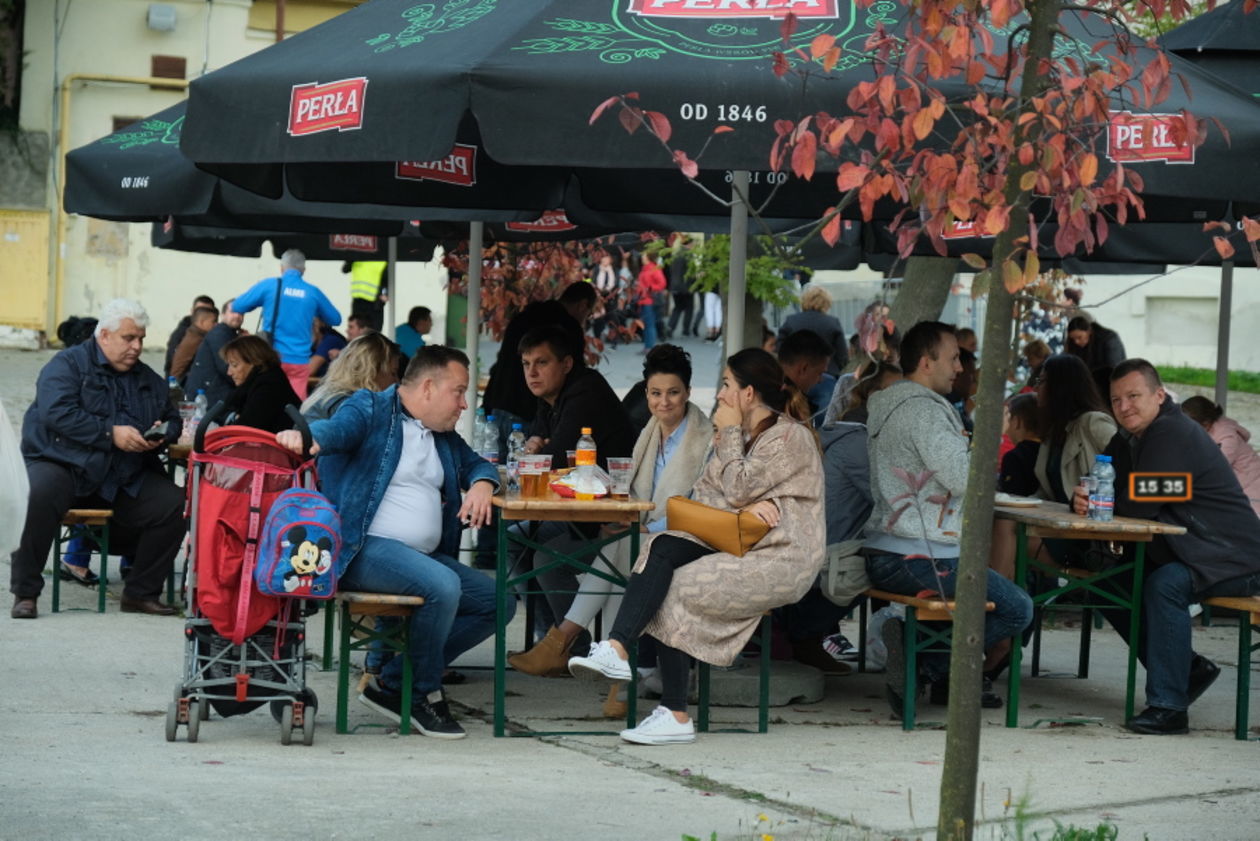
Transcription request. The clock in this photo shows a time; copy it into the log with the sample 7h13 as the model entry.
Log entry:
15h35
